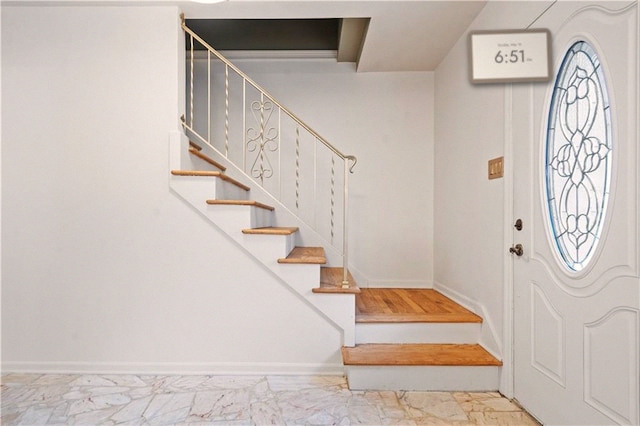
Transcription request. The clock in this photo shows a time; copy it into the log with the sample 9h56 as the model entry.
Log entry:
6h51
